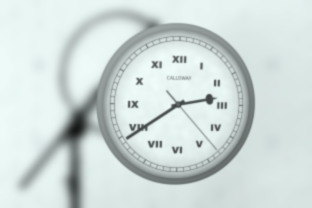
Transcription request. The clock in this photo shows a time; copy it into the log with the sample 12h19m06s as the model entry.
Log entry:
2h39m23s
